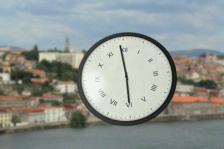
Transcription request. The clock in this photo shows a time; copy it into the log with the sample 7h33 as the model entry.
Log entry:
5h59
